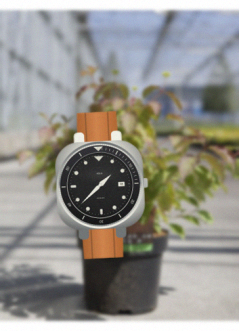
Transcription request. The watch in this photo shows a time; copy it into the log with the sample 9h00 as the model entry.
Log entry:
1h38
